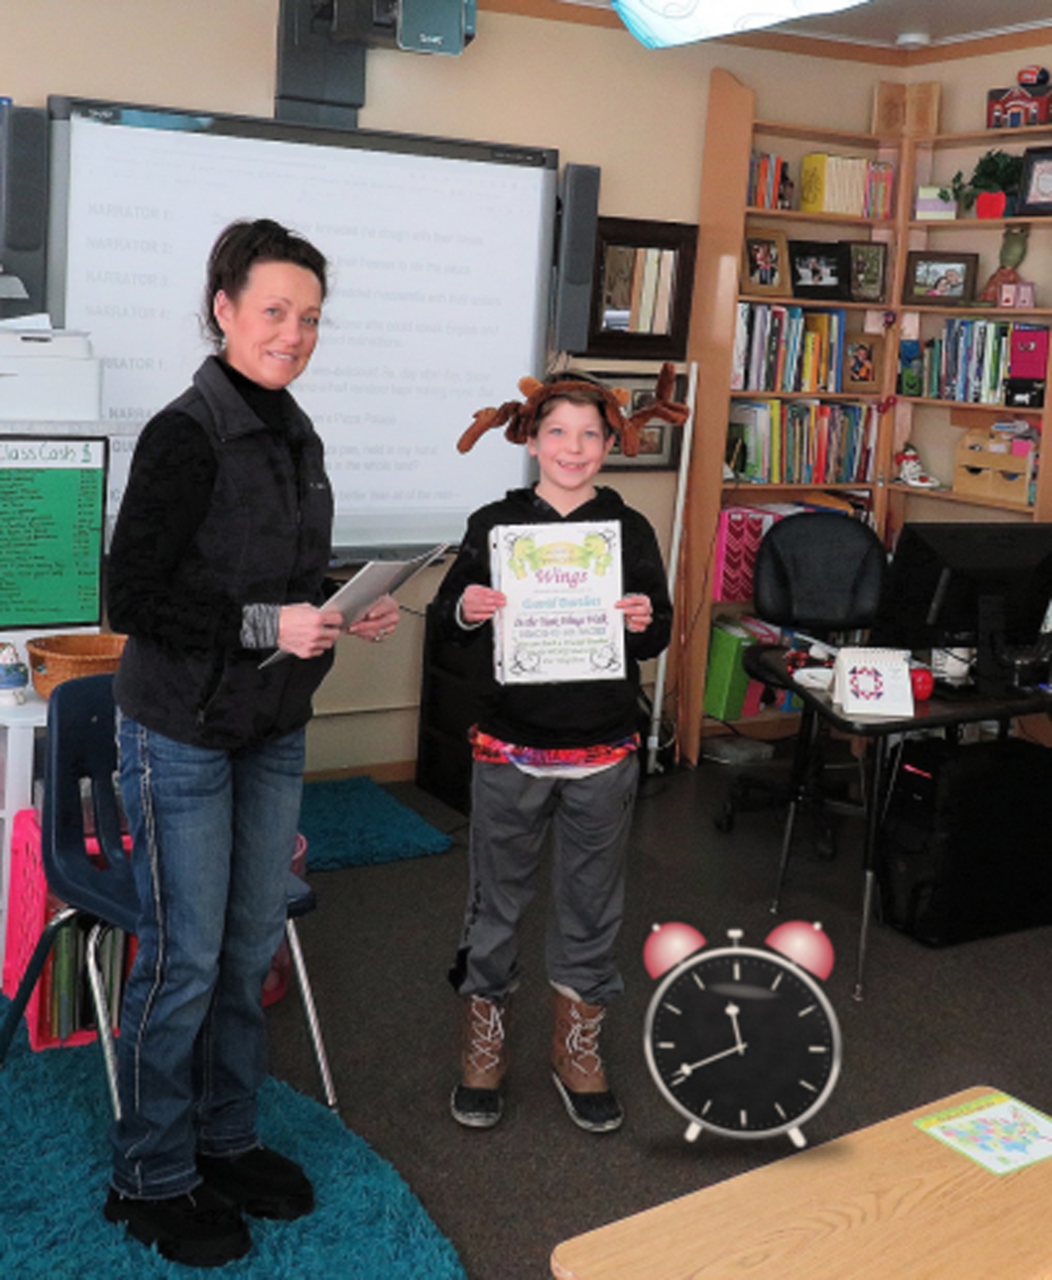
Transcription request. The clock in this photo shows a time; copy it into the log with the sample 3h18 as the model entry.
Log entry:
11h41
